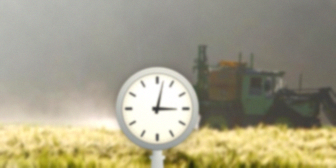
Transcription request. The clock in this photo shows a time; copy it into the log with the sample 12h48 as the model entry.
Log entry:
3h02
